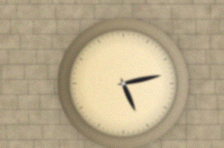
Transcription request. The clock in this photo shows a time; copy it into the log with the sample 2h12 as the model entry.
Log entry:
5h13
